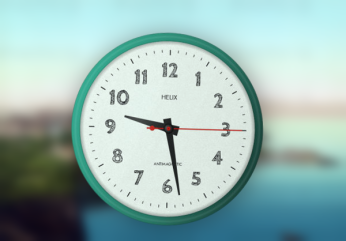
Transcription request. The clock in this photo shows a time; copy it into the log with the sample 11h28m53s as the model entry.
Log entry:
9h28m15s
